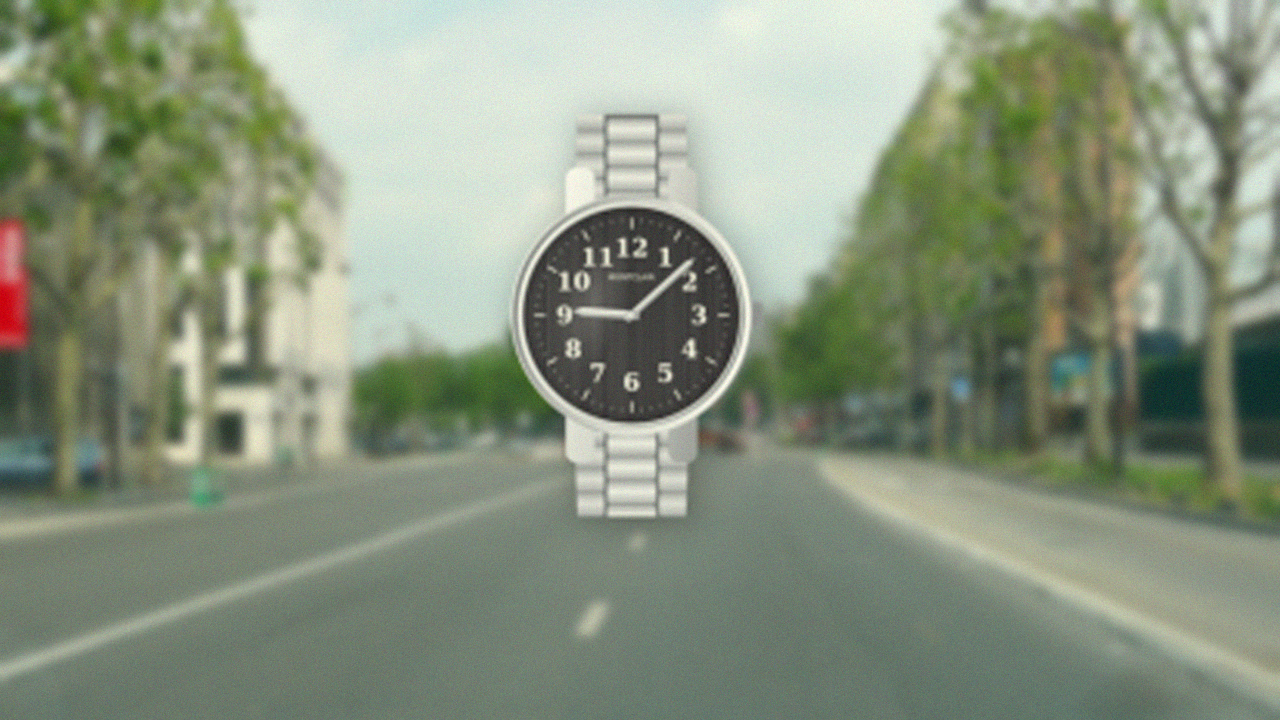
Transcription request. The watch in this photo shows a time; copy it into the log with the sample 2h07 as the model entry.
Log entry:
9h08
